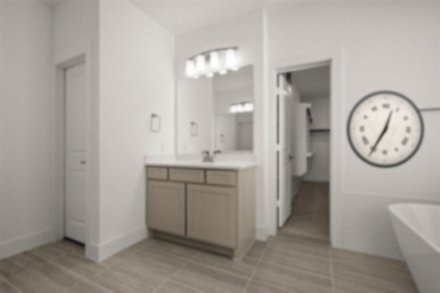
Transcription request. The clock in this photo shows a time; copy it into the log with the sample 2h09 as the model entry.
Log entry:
12h35
